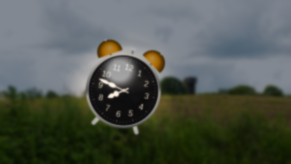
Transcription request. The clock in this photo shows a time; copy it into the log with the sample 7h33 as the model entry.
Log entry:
7h47
